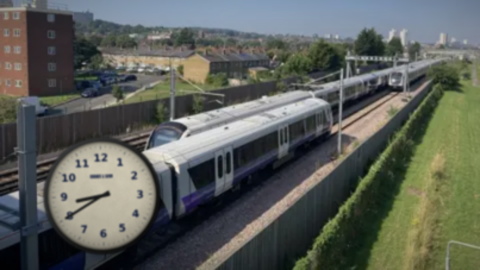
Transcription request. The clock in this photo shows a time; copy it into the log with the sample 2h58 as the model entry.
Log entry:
8h40
